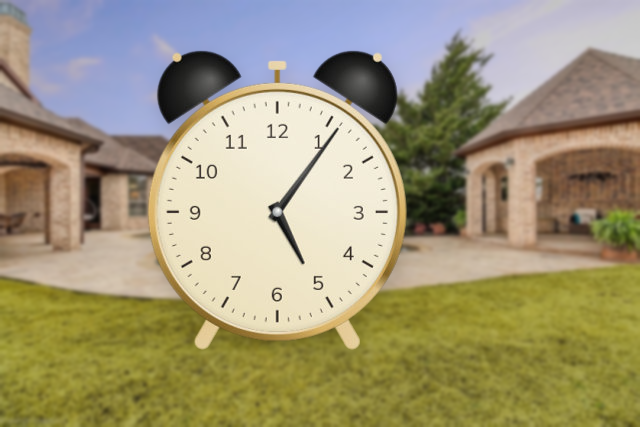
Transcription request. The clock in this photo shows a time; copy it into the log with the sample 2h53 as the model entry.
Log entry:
5h06
